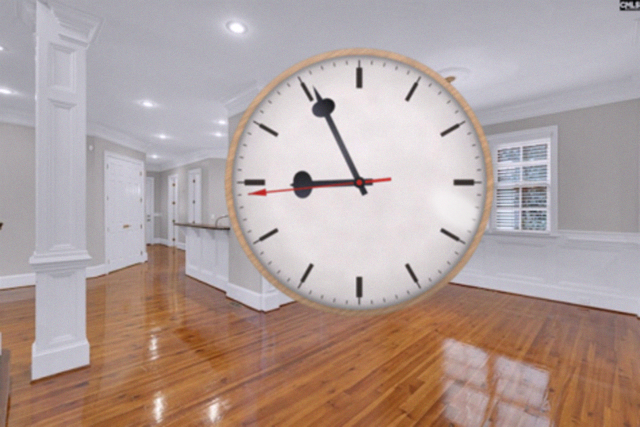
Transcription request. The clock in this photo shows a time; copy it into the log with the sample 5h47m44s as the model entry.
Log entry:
8h55m44s
